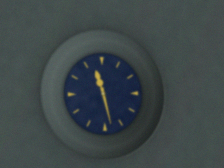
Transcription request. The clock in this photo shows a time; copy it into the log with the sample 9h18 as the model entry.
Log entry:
11h28
